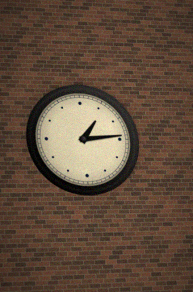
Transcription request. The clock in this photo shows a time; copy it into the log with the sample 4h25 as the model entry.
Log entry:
1h14
